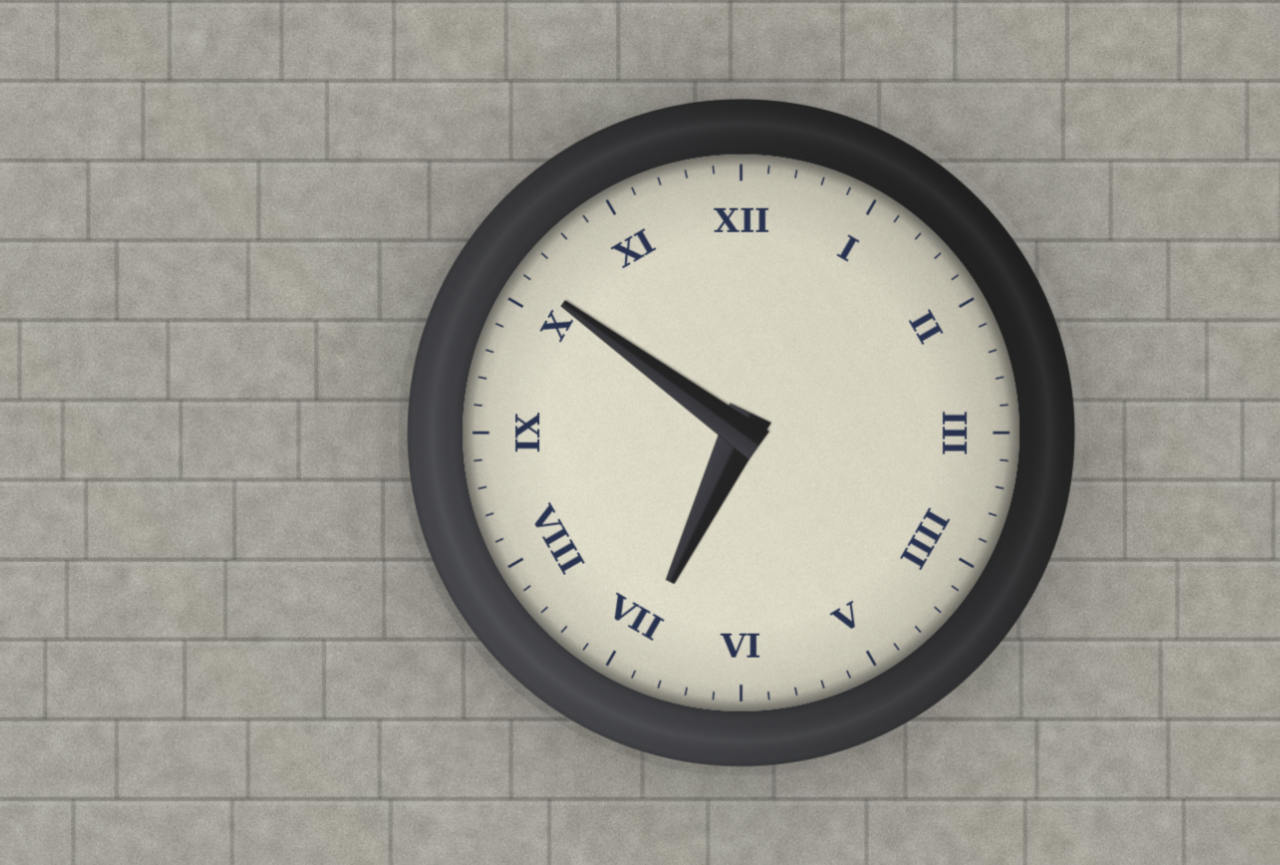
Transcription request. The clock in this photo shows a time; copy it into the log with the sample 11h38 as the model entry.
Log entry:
6h51
